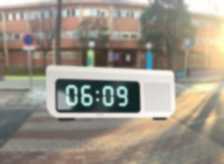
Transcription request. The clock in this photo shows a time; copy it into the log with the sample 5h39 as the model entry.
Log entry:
6h09
